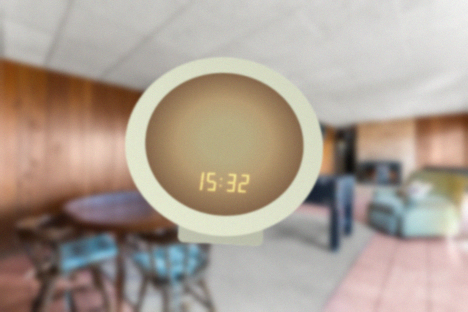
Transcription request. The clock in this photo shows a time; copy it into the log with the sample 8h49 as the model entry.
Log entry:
15h32
